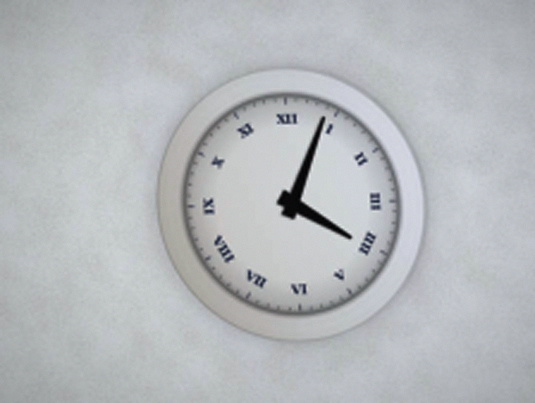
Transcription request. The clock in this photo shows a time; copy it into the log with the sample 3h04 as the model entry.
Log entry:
4h04
